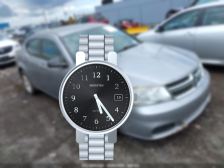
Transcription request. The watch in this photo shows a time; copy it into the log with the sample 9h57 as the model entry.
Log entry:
5h24
